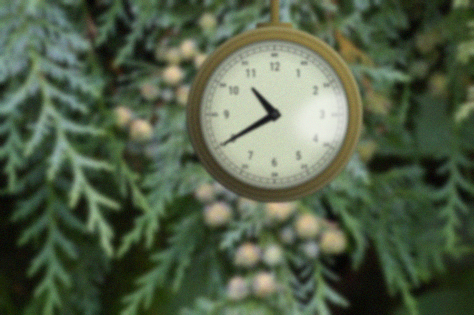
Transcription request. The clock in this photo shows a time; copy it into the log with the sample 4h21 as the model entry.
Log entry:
10h40
